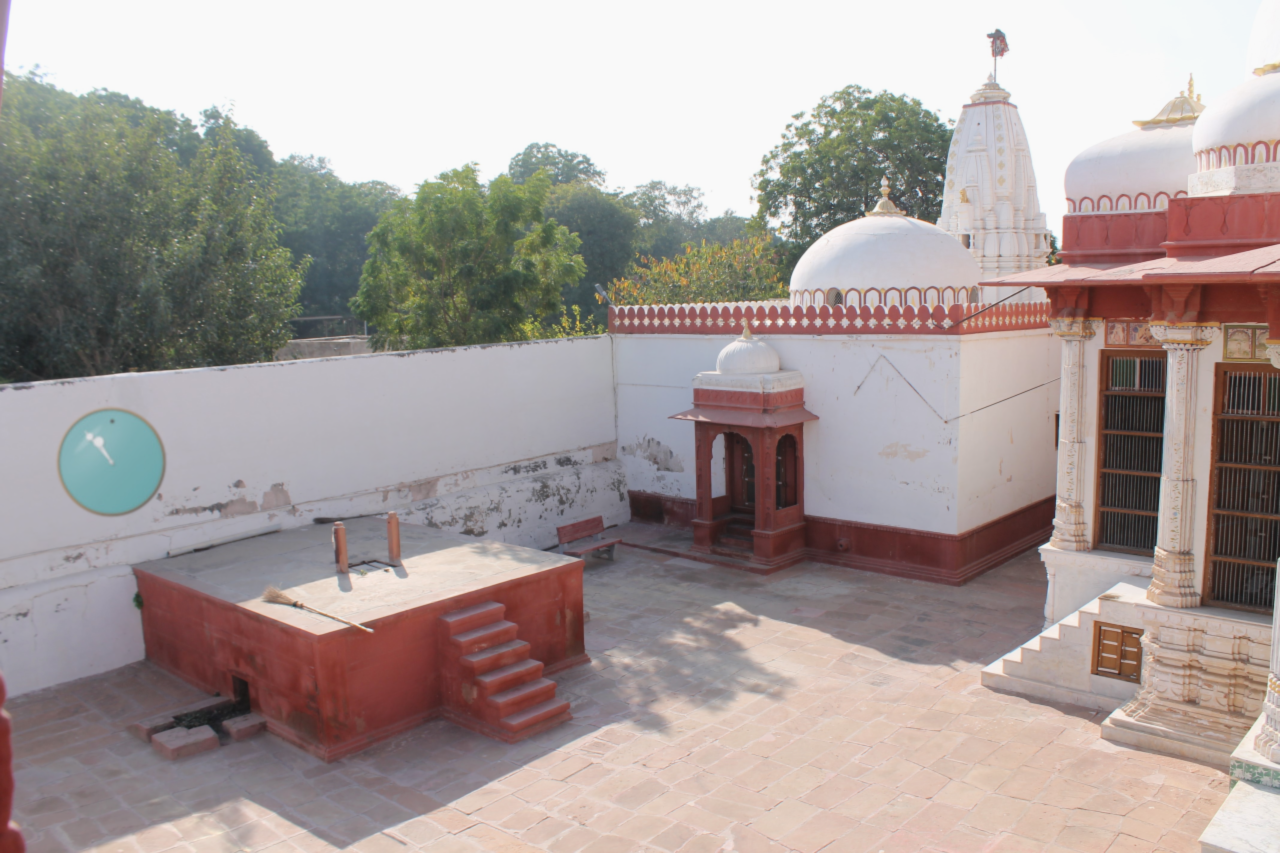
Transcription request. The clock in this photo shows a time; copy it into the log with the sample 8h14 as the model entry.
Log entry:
10h53
